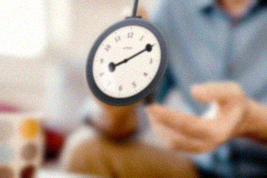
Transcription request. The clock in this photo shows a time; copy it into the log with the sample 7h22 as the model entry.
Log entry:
8h10
